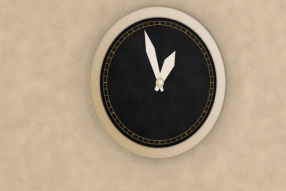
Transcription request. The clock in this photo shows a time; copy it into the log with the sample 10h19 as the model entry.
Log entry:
12h57
